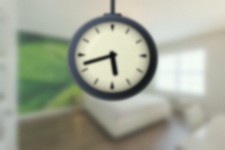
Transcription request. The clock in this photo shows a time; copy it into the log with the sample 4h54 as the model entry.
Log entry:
5h42
